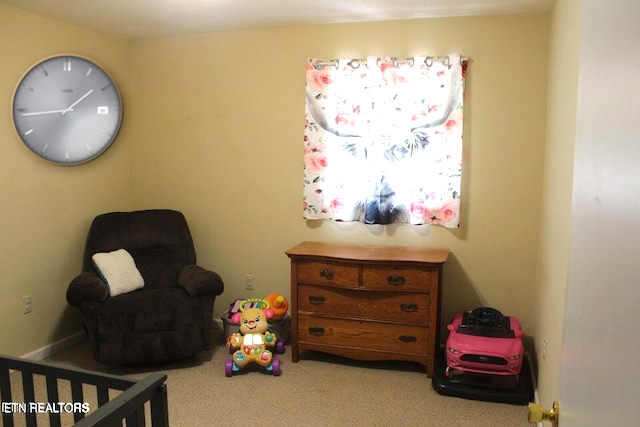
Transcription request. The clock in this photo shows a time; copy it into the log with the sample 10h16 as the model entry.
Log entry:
1h44
